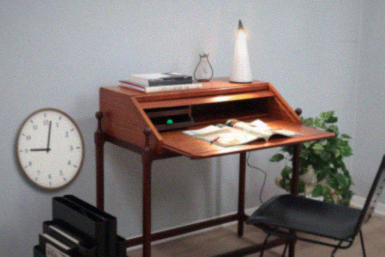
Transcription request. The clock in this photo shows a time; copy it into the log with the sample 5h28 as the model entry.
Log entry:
9h02
